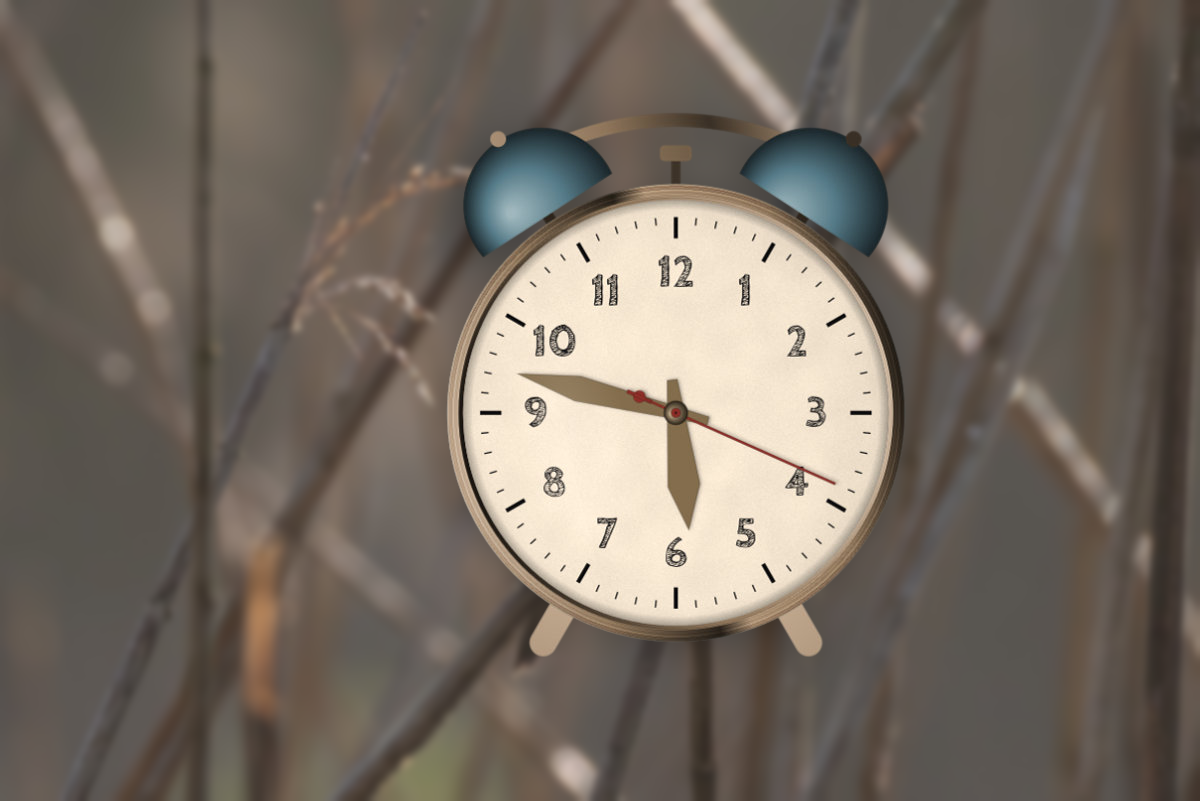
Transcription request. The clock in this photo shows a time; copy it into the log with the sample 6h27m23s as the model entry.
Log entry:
5h47m19s
